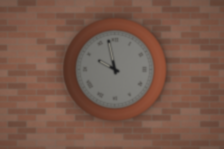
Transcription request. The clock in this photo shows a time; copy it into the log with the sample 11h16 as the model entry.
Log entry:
9h58
